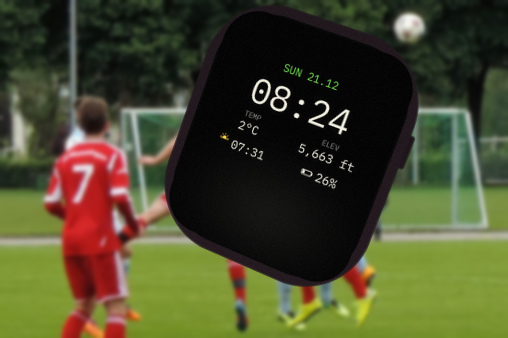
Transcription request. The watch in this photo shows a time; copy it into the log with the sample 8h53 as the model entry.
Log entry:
8h24
